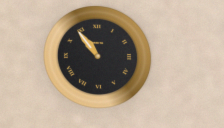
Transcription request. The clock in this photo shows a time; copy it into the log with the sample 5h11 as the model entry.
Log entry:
10h54
